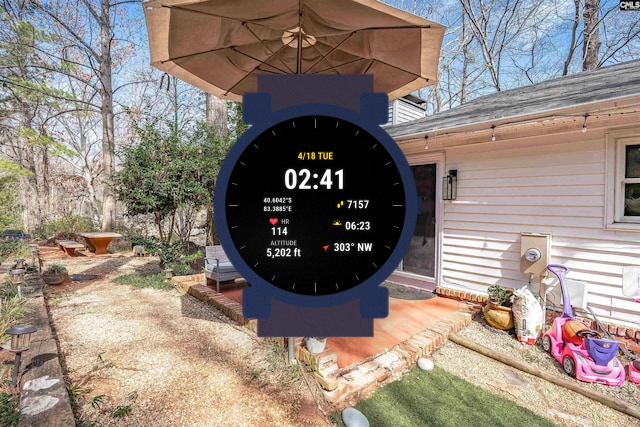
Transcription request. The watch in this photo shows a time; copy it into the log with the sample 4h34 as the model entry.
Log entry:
2h41
